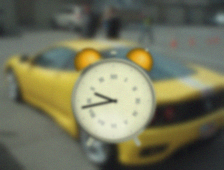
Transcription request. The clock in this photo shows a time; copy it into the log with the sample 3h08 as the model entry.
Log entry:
9h43
